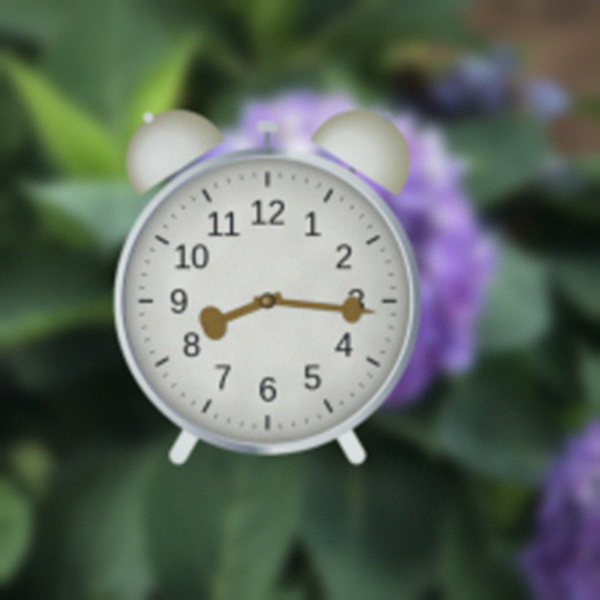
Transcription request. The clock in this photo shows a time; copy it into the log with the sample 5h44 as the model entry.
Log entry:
8h16
